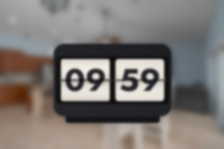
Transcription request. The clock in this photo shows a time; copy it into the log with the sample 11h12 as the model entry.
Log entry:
9h59
